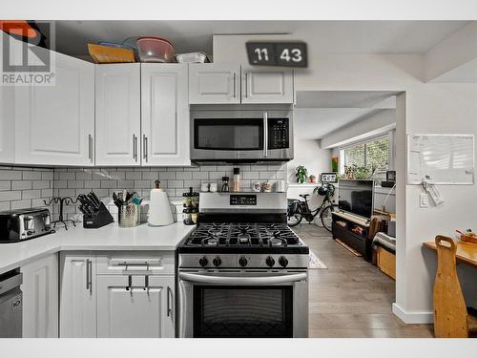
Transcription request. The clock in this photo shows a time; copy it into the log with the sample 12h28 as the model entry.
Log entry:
11h43
